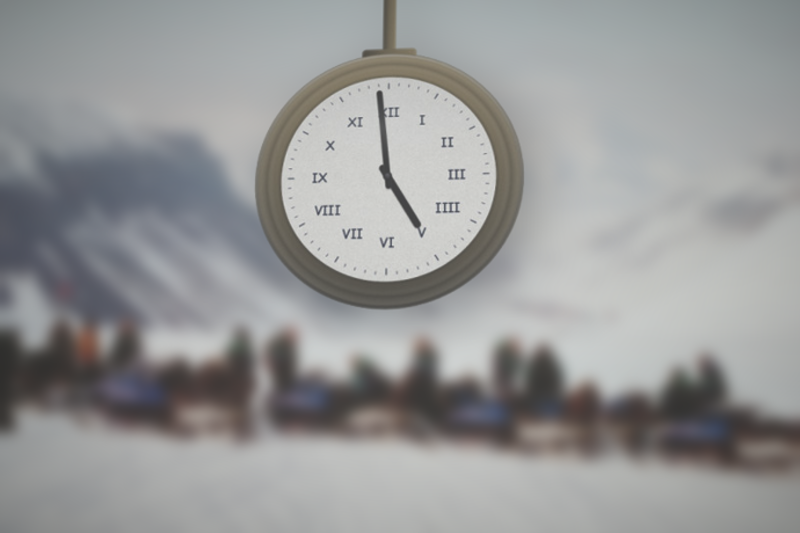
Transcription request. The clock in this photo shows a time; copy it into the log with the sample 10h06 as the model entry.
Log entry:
4h59
